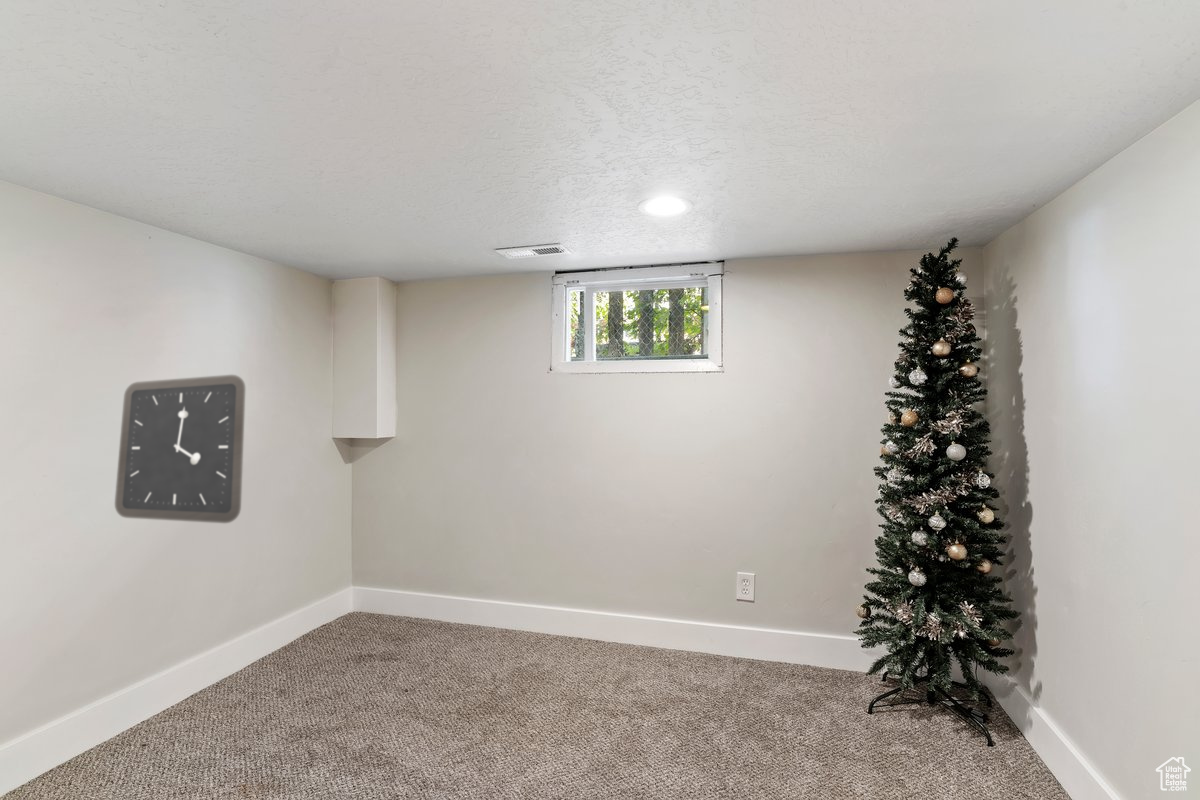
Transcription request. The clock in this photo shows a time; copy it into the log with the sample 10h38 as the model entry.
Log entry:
4h01
